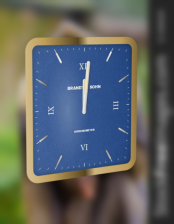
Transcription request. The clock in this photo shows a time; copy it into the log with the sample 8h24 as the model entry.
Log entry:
12h01
